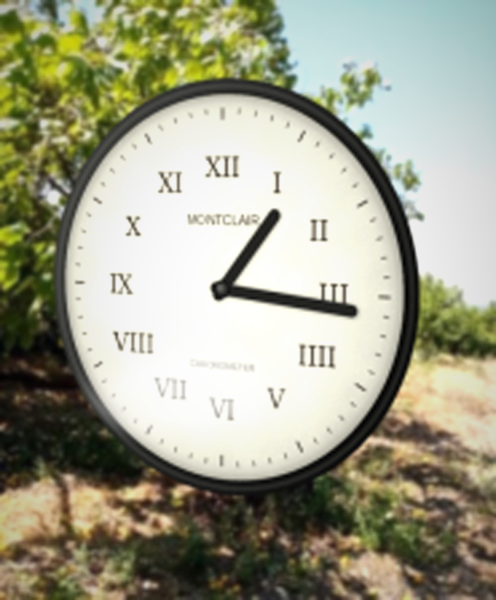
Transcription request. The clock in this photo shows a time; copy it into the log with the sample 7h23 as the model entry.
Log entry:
1h16
